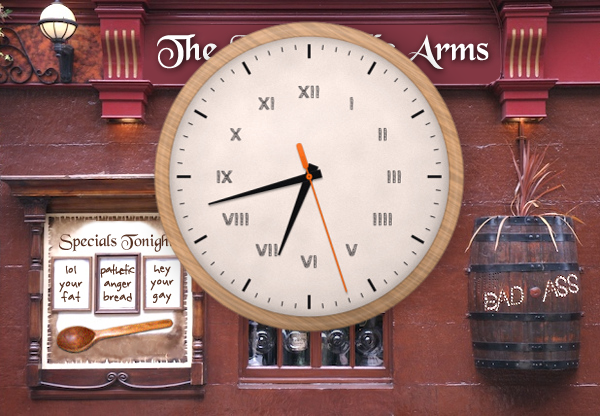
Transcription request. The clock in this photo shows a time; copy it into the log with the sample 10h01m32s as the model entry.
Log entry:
6h42m27s
